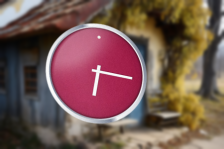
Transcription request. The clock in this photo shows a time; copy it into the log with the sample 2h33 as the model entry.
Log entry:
6h16
